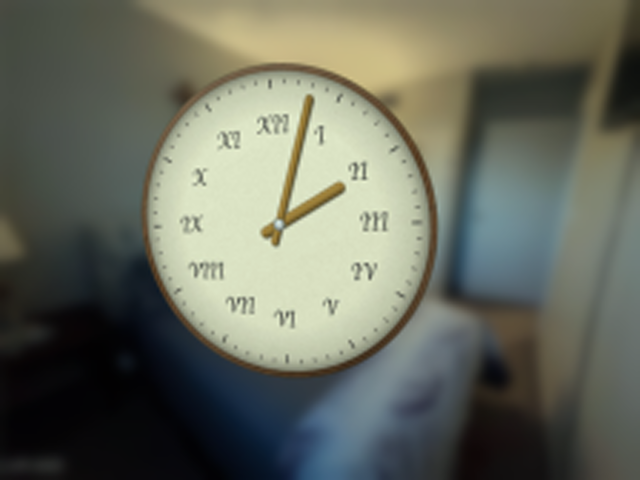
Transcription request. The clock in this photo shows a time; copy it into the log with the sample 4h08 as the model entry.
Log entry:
2h03
